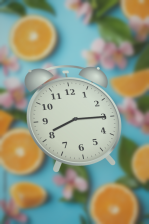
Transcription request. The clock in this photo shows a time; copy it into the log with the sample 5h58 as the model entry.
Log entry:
8h15
